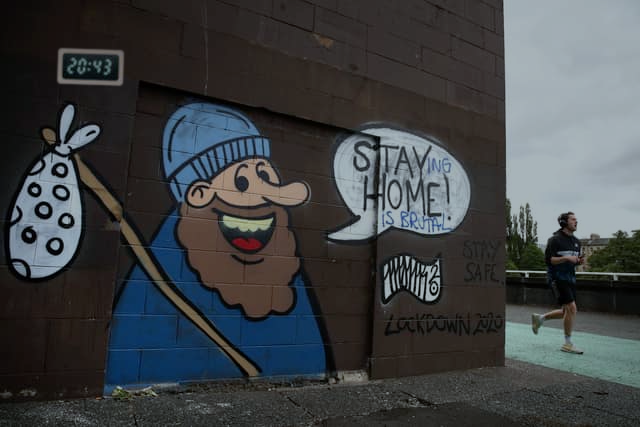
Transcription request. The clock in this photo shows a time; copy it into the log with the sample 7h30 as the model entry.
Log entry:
20h43
